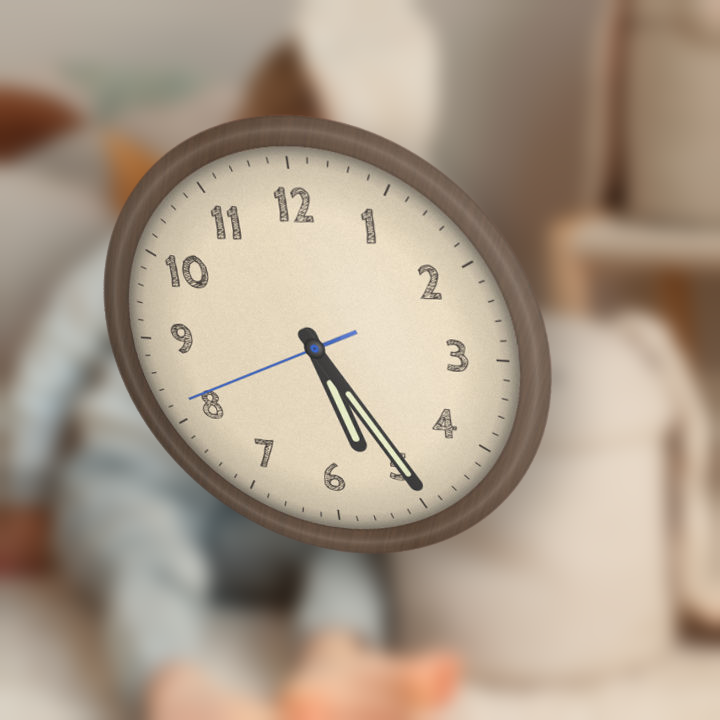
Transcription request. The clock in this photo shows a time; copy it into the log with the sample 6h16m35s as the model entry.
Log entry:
5h24m41s
